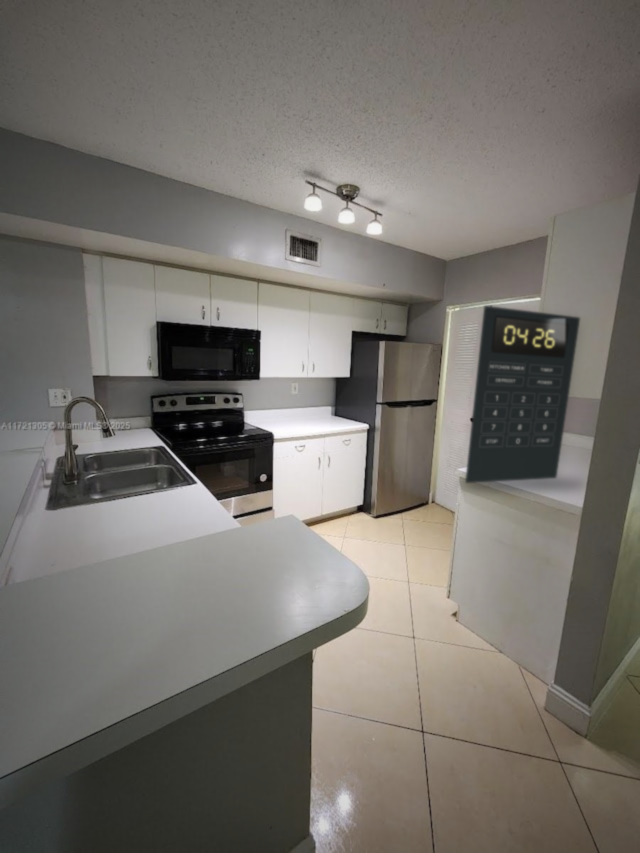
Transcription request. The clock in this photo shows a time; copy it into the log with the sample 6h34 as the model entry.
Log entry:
4h26
